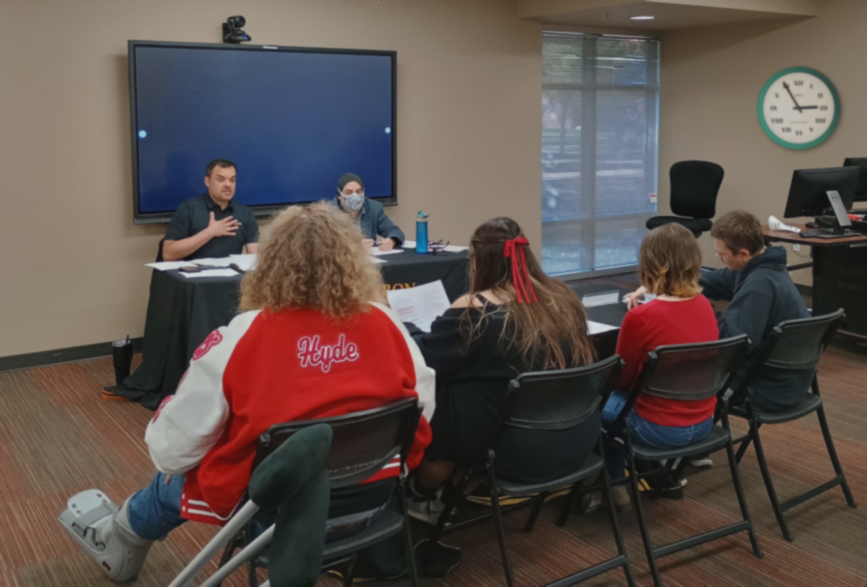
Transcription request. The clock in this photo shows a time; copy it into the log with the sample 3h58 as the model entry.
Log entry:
2h55
